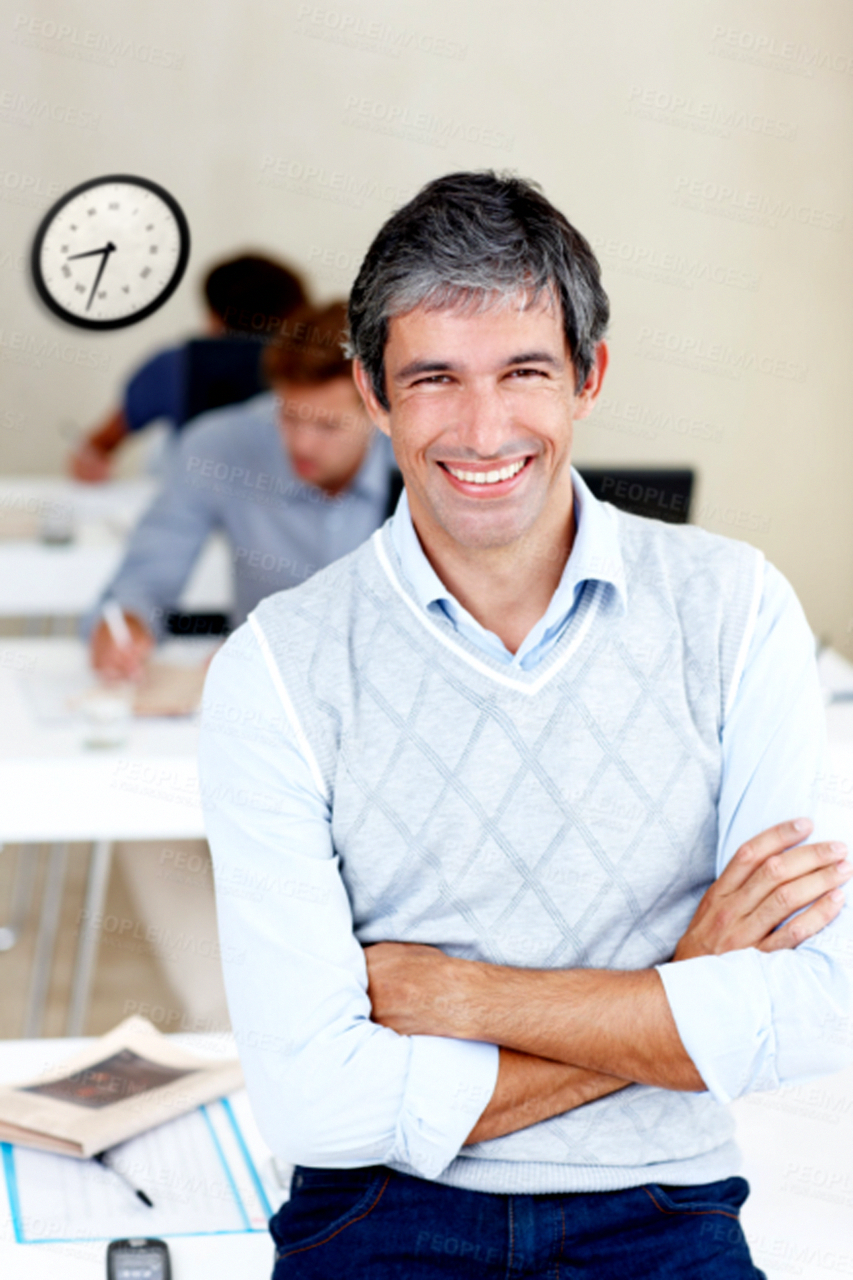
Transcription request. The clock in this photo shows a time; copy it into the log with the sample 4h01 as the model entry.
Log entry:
8h32
